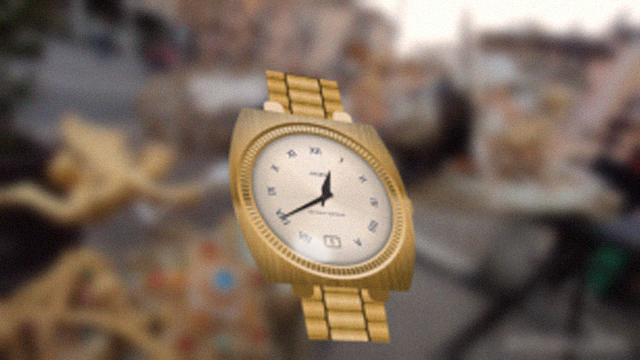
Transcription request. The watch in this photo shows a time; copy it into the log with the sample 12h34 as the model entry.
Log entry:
12h40
